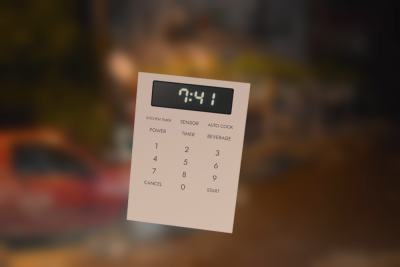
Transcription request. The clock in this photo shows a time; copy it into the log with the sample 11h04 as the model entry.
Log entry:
7h41
